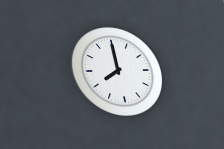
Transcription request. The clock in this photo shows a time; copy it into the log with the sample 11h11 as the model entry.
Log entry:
8h00
